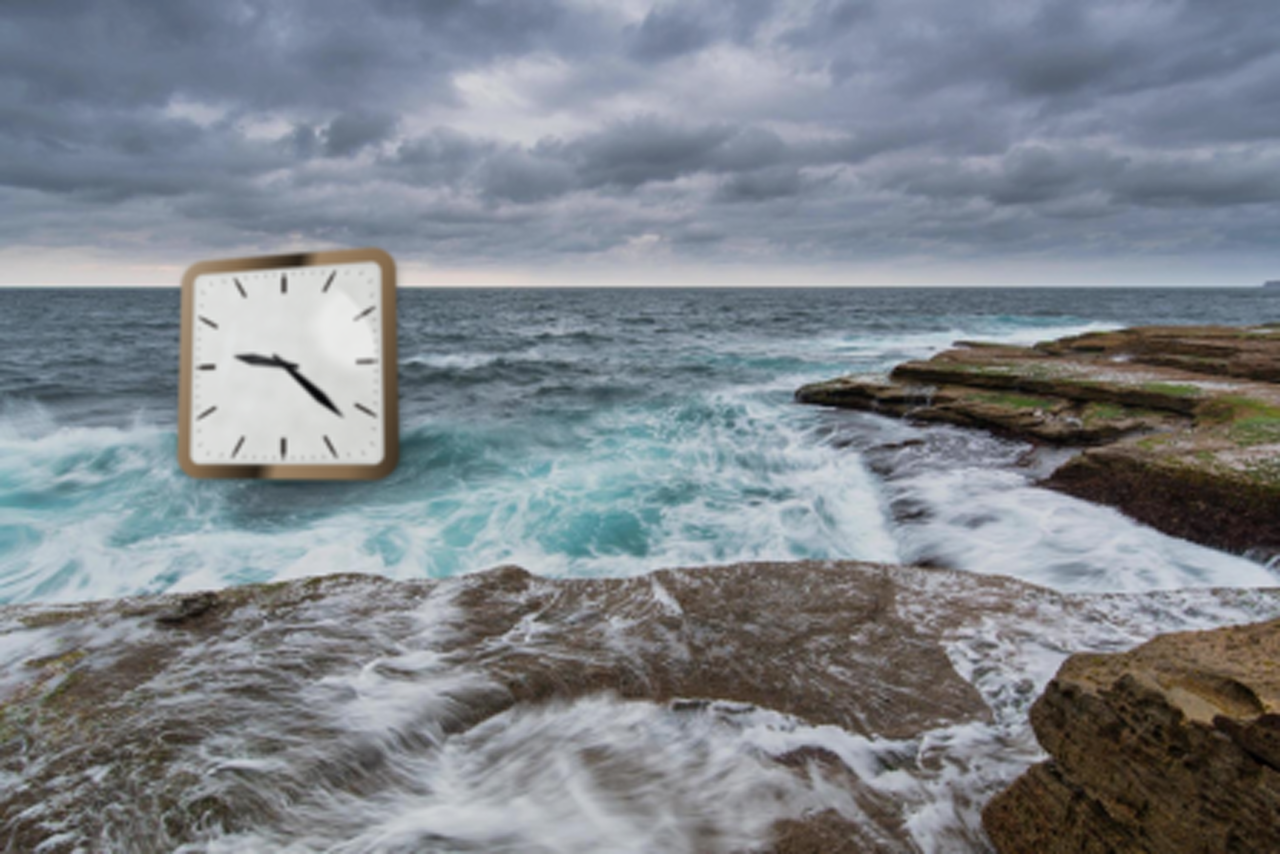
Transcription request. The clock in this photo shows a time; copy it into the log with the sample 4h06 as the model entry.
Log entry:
9h22
